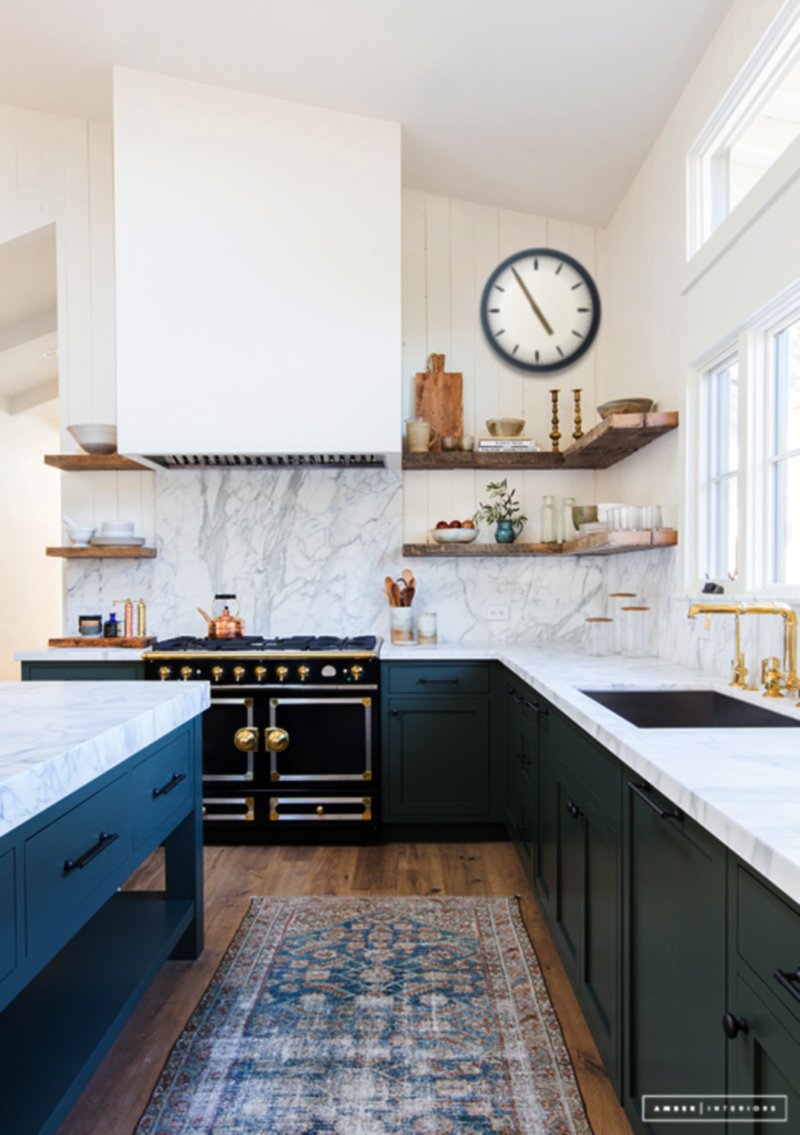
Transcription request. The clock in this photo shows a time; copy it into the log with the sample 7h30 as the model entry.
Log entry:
4h55
